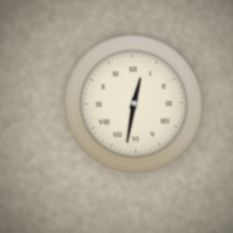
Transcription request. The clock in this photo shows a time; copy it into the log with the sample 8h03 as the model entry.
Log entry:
12h32
